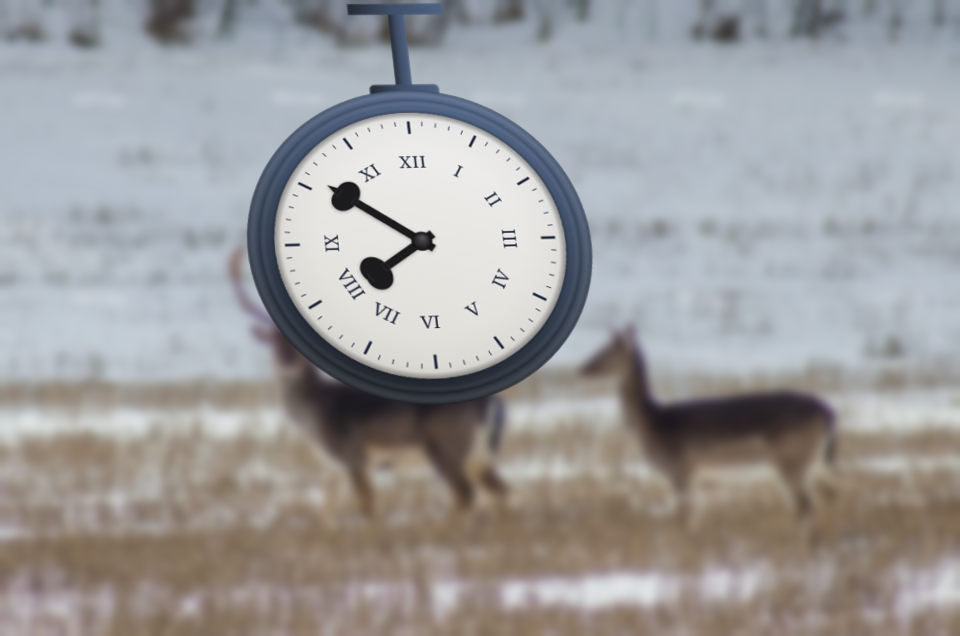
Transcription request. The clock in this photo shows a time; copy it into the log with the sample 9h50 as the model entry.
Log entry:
7h51
